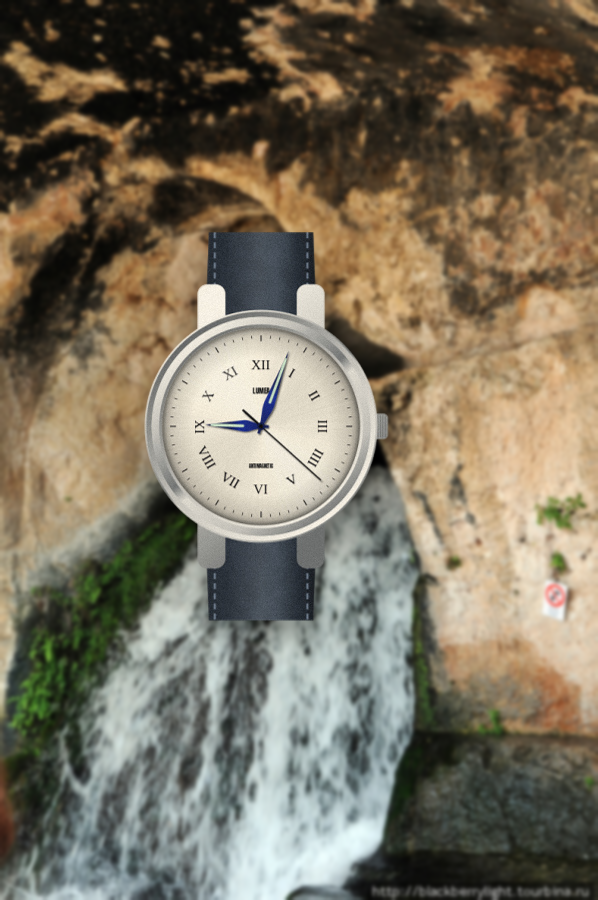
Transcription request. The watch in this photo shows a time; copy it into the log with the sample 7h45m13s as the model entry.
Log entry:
9h03m22s
